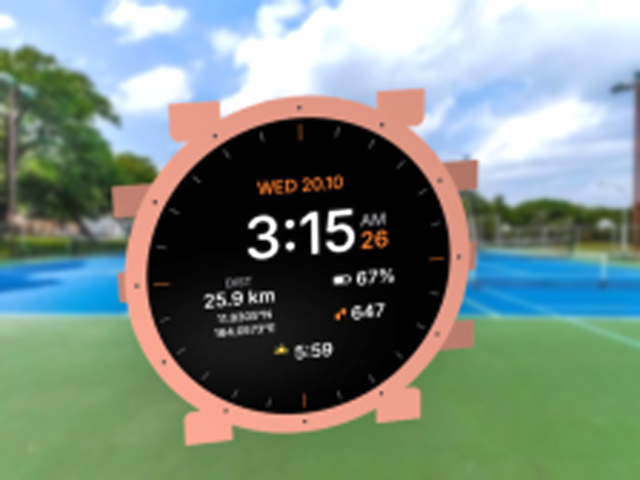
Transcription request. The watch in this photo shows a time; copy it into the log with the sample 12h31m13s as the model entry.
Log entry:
3h15m26s
